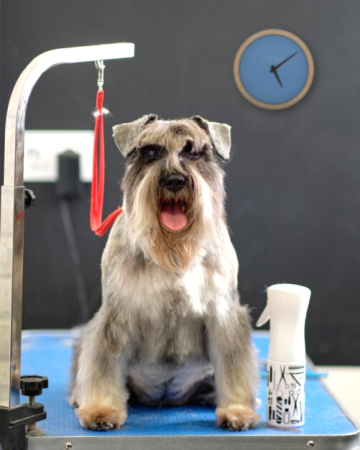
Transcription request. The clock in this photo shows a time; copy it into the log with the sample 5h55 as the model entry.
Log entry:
5h09
